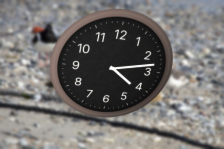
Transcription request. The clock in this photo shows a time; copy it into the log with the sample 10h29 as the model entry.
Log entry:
4h13
